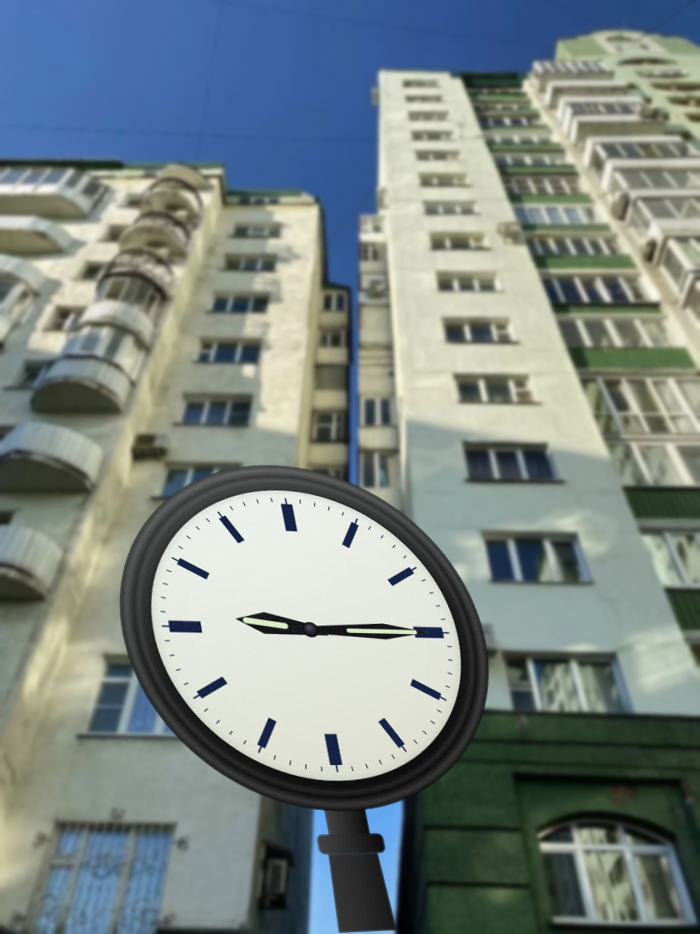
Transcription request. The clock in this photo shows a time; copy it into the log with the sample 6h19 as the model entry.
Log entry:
9h15
